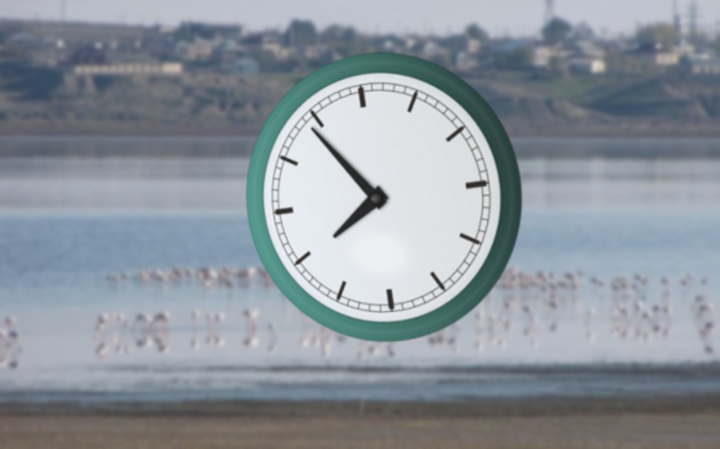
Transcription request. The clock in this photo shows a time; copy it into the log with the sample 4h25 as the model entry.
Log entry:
7h54
